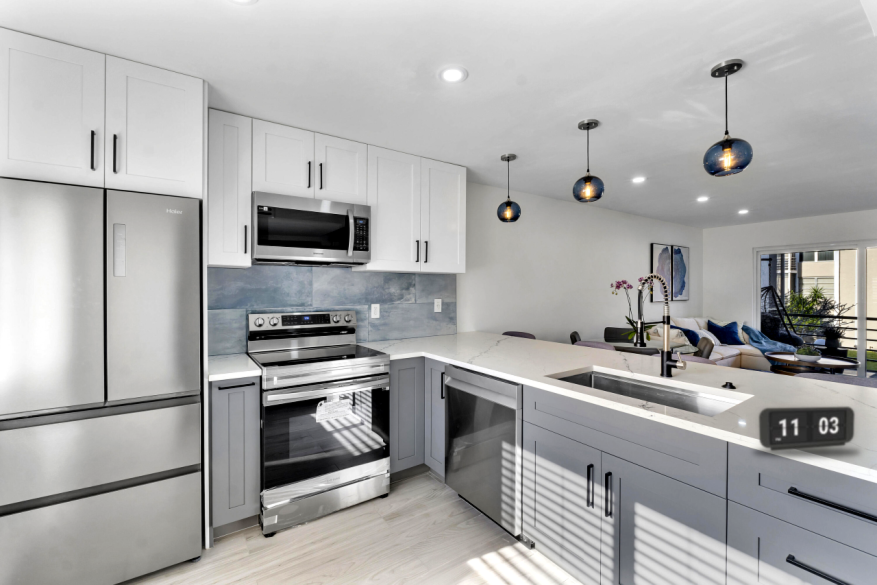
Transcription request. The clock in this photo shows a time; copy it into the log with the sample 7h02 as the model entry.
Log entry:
11h03
